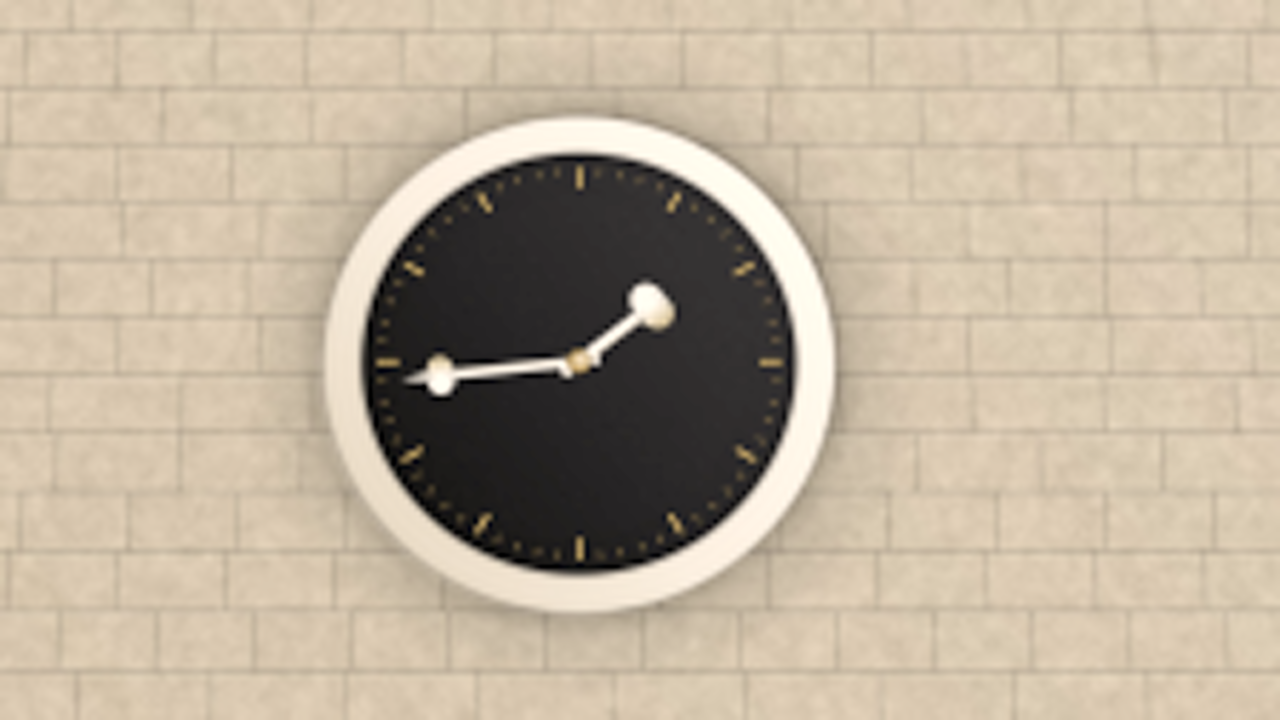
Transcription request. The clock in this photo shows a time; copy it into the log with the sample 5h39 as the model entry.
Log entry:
1h44
